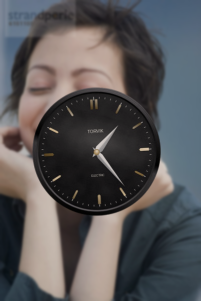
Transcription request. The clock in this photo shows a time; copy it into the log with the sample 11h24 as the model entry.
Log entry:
1h24
